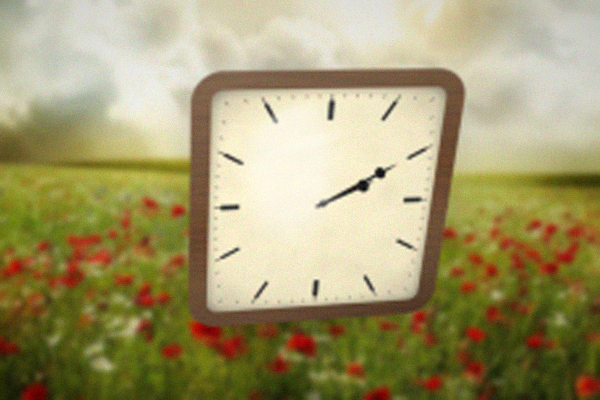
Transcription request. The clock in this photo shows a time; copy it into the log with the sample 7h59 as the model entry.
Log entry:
2h10
